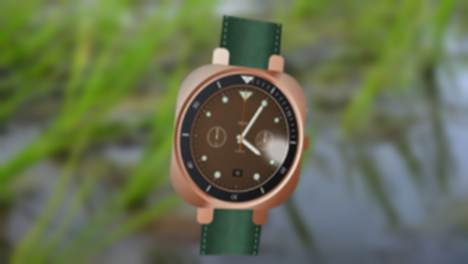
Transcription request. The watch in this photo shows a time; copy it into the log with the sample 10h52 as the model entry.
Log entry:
4h05
